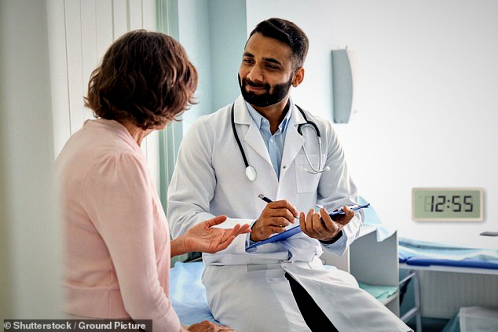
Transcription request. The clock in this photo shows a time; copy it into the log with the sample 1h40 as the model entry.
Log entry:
12h55
